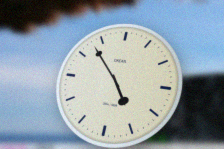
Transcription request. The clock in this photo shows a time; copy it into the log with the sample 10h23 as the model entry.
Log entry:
4h53
